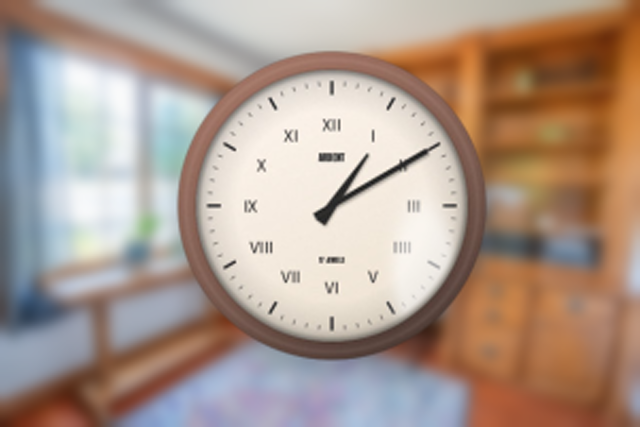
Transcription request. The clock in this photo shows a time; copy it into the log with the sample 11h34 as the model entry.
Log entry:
1h10
